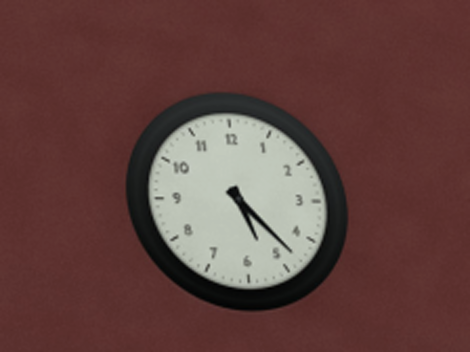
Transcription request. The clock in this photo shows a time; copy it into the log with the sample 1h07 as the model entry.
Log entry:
5h23
